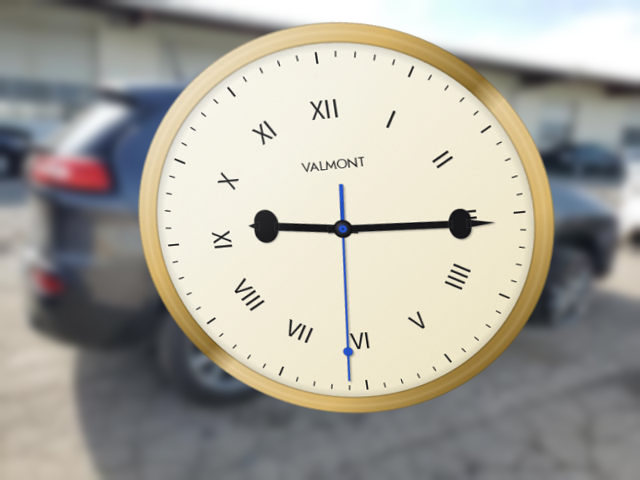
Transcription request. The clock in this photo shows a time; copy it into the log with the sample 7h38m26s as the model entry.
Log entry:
9h15m31s
